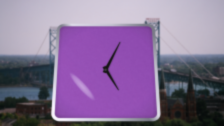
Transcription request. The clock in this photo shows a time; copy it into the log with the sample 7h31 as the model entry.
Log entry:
5h04
